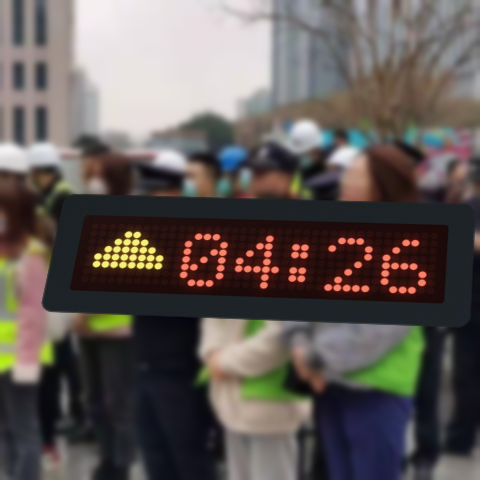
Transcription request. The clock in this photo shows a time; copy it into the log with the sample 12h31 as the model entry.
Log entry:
4h26
